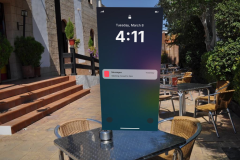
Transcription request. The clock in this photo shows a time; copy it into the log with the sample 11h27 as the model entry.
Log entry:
4h11
